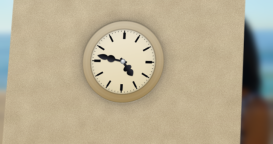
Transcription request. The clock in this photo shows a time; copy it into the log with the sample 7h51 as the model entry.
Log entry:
4h47
